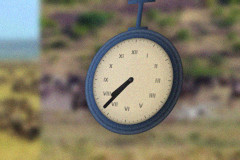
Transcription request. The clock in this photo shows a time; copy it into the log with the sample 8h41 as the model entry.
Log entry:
7h37
